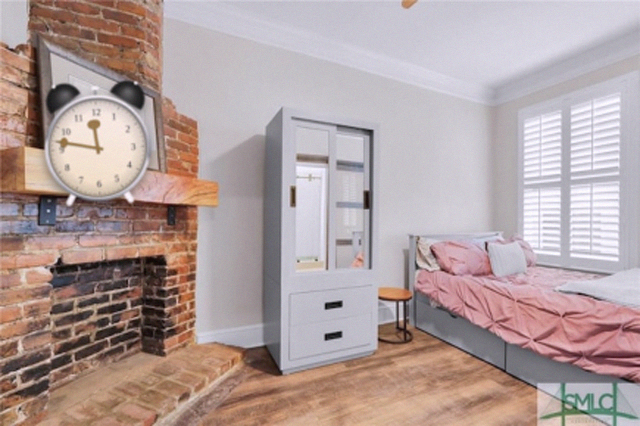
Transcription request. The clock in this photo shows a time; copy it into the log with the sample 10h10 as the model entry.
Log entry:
11h47
